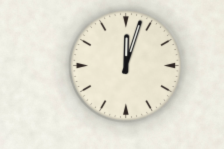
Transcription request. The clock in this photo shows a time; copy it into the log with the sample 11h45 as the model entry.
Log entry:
12h03
